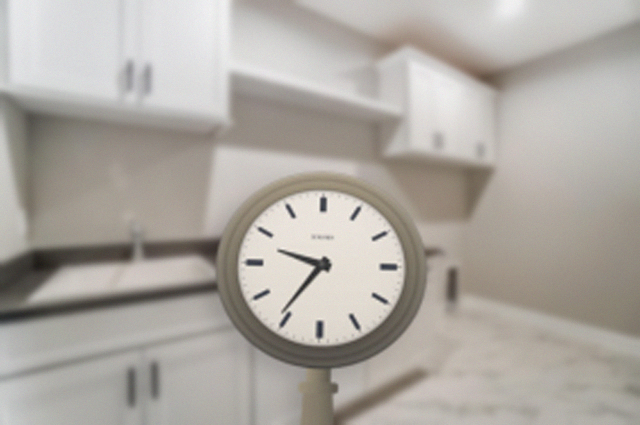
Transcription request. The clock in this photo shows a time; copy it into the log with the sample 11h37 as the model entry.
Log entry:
9h36
